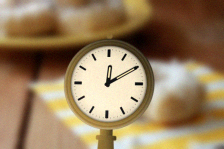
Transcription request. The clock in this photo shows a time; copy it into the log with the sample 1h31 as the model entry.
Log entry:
12h10
